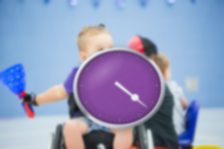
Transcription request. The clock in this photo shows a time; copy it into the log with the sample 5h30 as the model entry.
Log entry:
4h22
